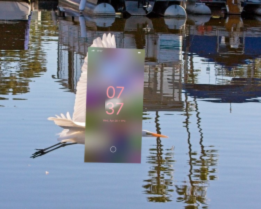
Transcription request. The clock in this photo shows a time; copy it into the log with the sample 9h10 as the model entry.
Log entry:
7h37
